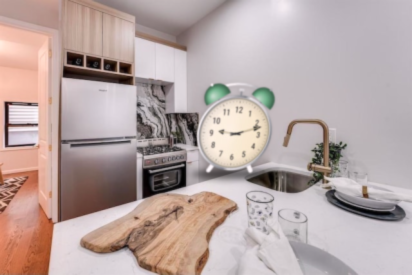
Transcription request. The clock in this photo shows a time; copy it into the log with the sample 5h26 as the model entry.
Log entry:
9h12
